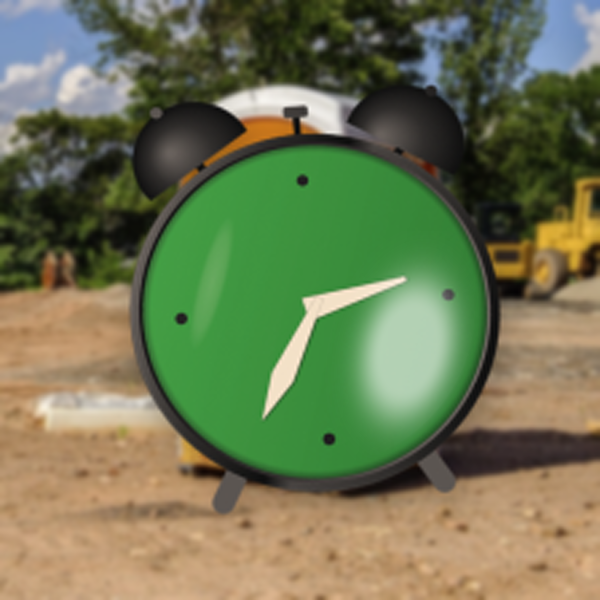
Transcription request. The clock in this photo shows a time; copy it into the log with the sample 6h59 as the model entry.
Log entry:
2h35
